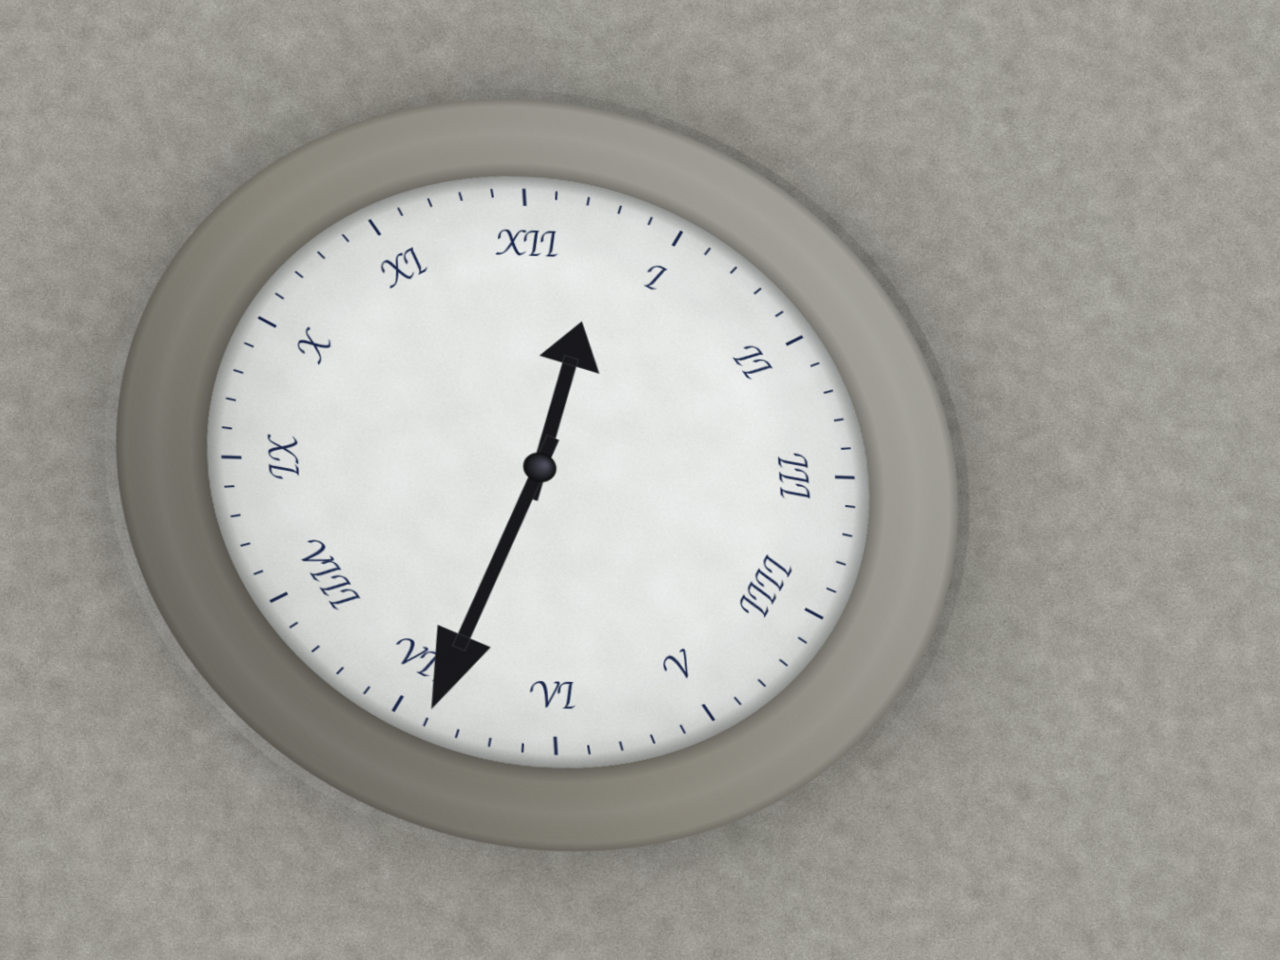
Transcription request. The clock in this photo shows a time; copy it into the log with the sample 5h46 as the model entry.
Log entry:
12h34
